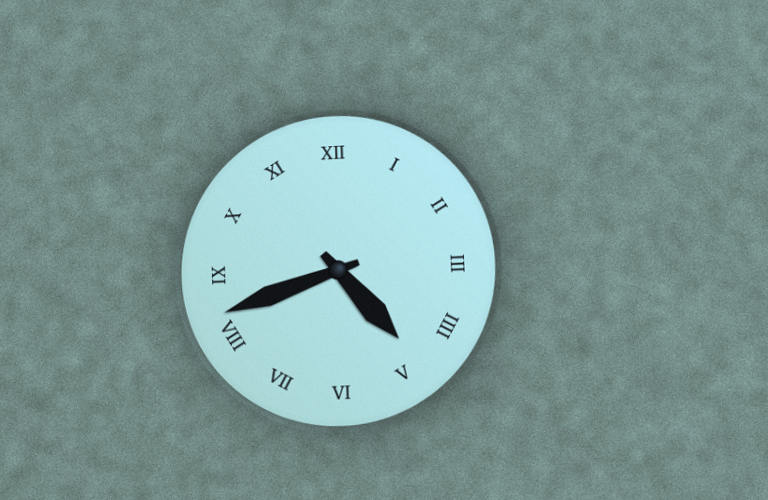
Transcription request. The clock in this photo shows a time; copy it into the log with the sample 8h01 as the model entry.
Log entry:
4h42
